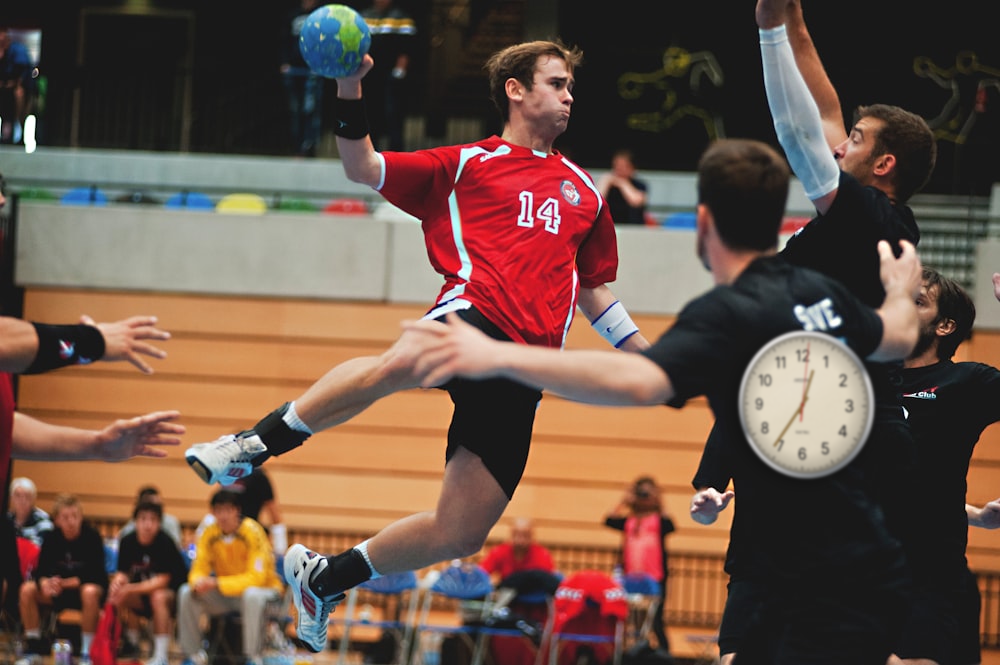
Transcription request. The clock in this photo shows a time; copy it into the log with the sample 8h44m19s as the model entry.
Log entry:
12h36m01s
